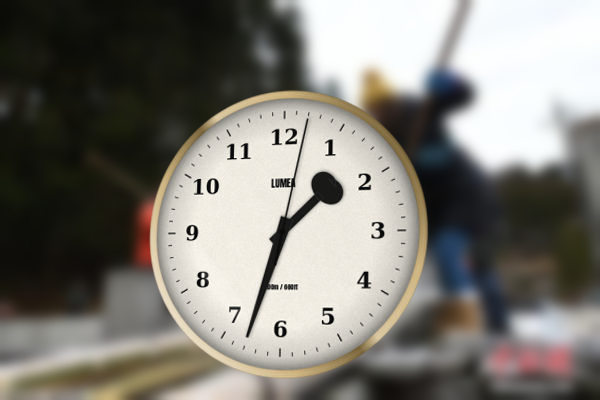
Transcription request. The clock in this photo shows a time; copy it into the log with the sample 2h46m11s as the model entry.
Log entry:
1h33m02s
